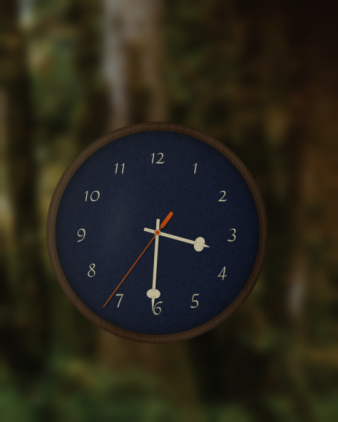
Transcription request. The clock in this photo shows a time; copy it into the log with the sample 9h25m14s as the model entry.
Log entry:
3h30m36s
